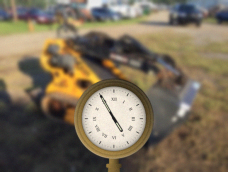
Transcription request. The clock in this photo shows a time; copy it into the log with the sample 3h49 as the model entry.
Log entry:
4h55
